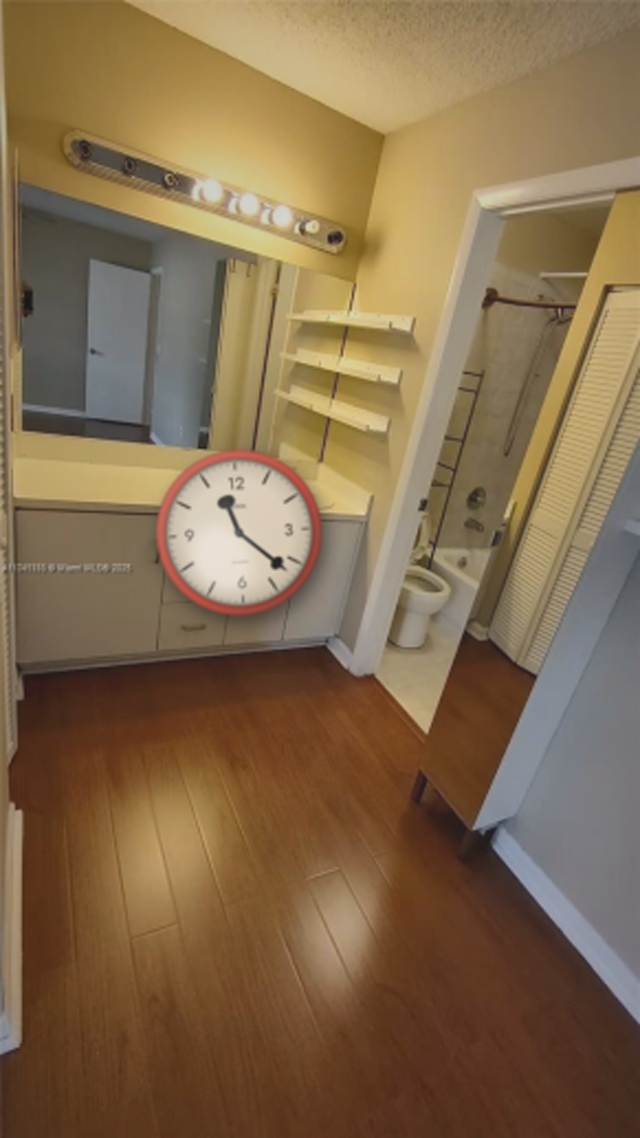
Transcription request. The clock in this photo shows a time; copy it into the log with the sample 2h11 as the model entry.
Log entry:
11h22
